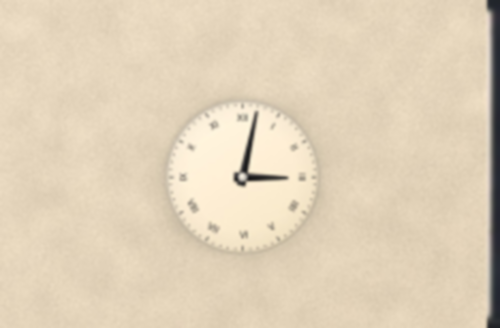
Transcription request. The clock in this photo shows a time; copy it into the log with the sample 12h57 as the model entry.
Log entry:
3h02
